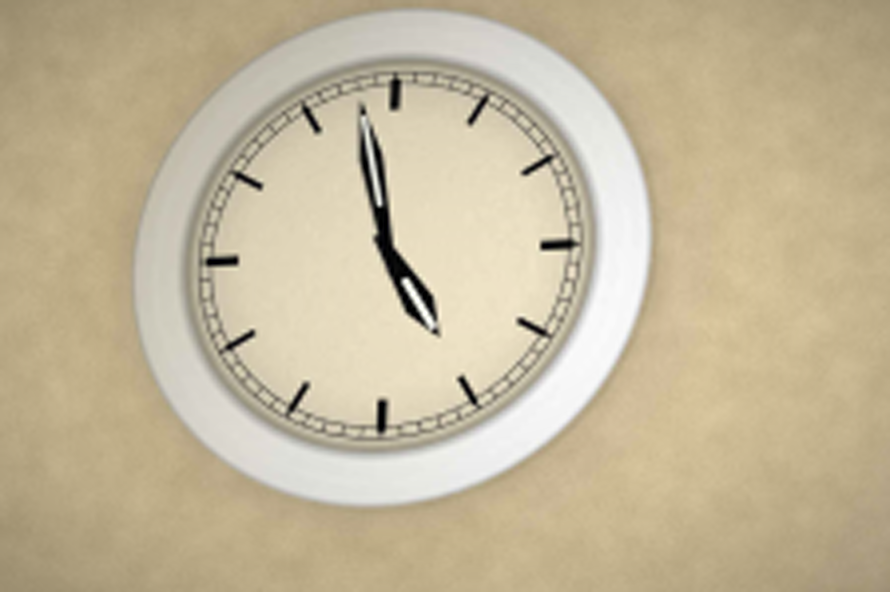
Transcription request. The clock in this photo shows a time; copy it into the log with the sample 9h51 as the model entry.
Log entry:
4h58
